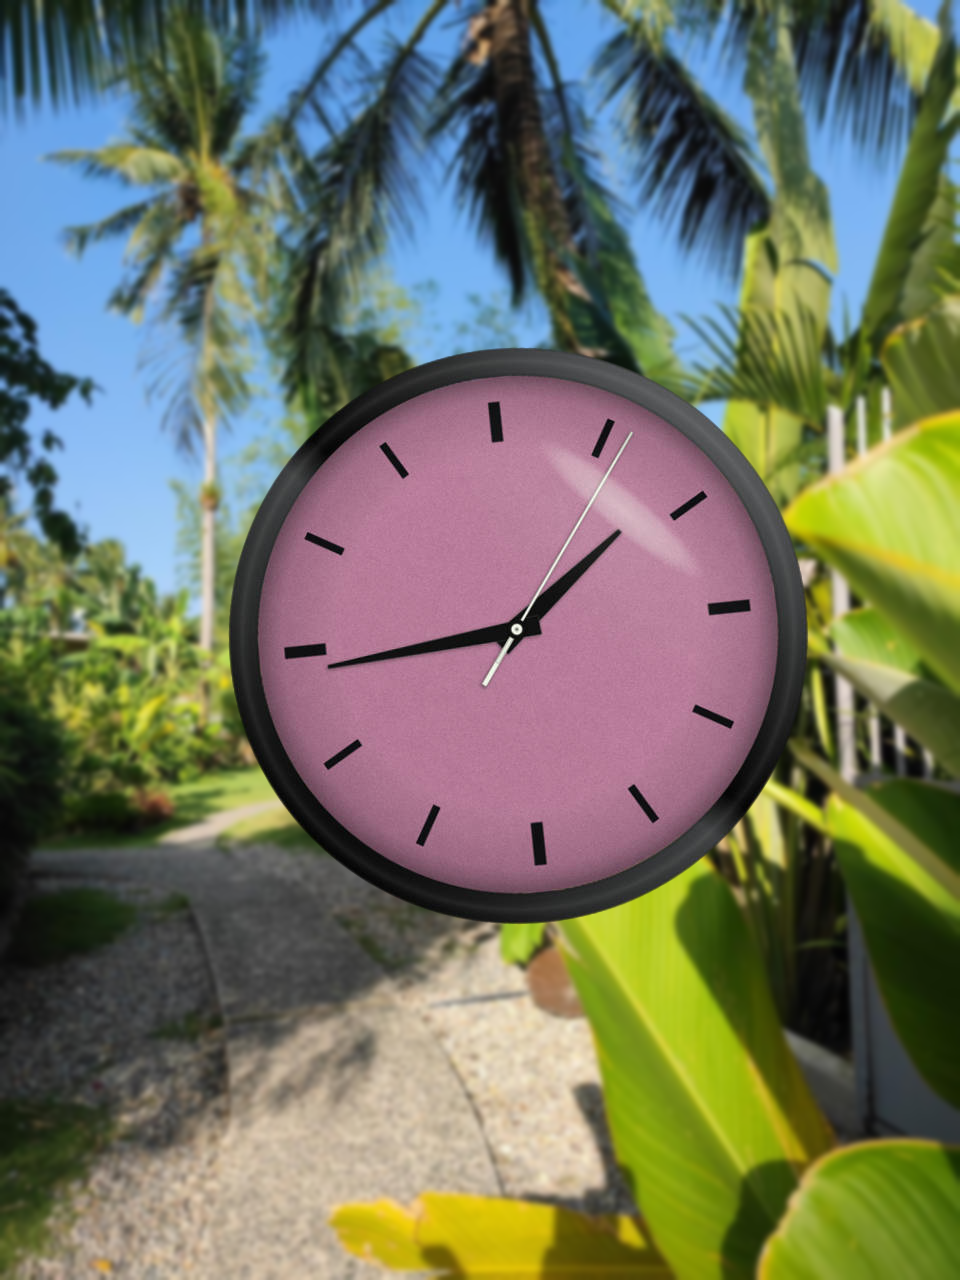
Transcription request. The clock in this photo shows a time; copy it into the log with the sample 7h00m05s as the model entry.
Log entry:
1h44m06s
